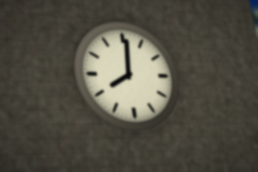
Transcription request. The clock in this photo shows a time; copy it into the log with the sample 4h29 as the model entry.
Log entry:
8h01
